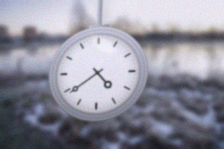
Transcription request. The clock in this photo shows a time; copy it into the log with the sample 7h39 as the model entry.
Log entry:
4h39
